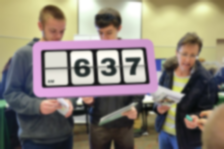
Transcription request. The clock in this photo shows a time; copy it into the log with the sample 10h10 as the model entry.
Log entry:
6h37
